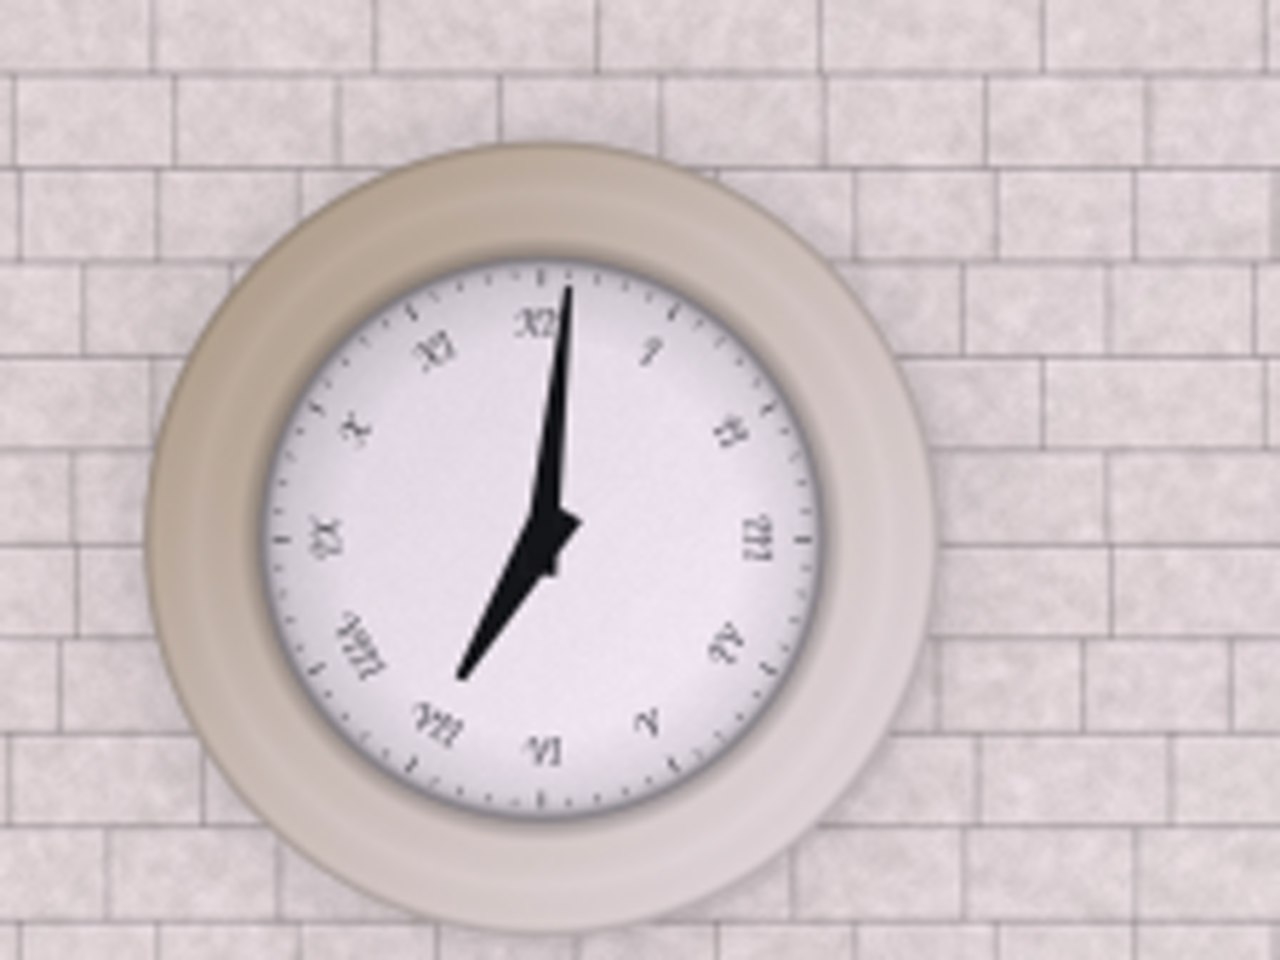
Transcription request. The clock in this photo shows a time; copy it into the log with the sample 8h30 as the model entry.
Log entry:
7h01
